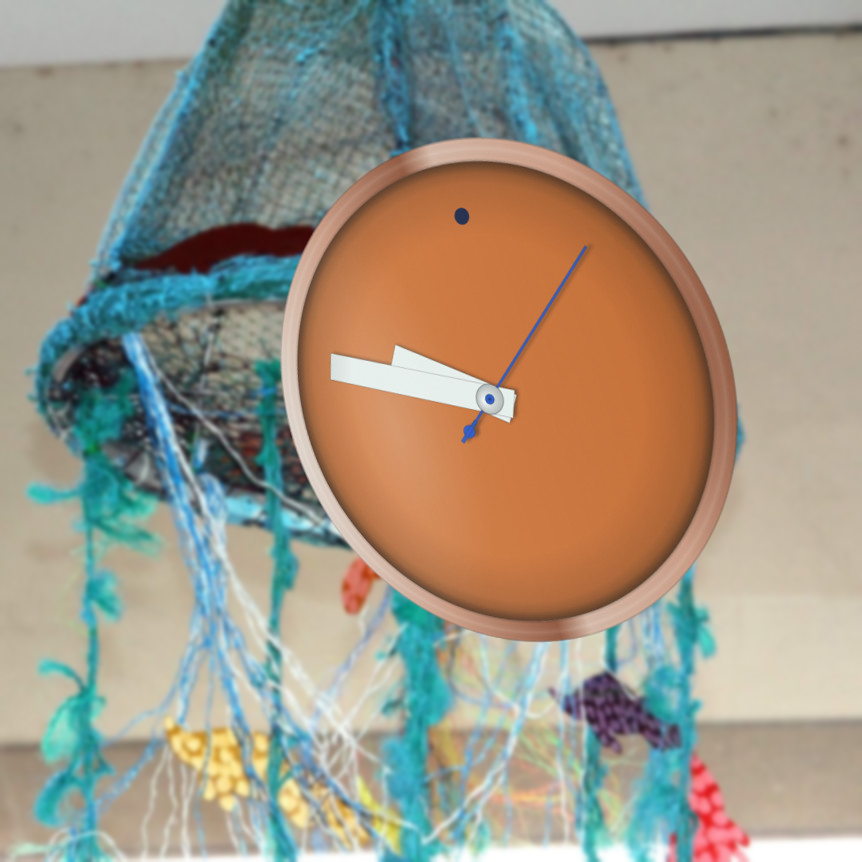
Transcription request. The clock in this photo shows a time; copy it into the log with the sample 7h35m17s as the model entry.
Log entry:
9h47m07s
